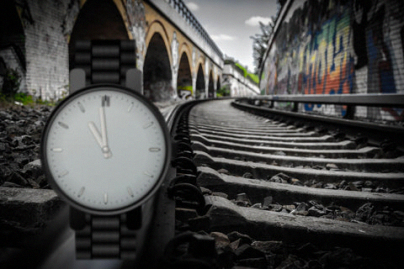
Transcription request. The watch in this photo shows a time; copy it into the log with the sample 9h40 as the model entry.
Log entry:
10h59
